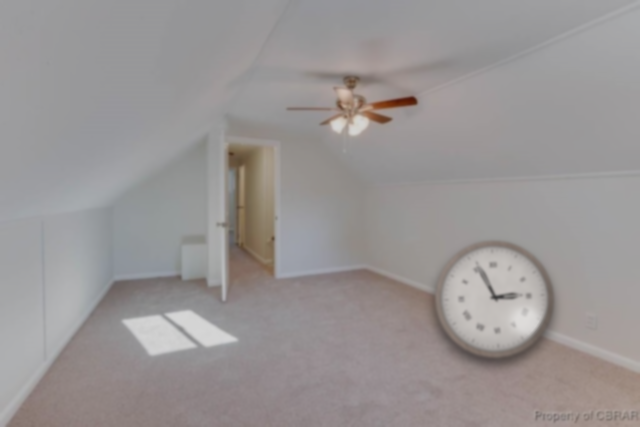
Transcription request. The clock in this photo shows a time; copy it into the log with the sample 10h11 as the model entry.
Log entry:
2h56
